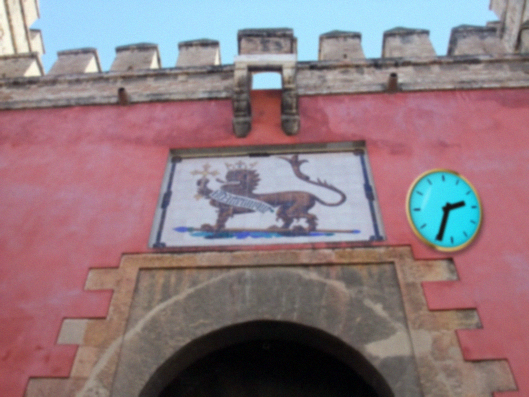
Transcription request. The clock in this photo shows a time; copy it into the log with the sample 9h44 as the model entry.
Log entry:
2h34
